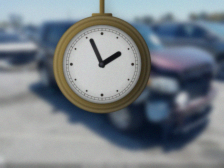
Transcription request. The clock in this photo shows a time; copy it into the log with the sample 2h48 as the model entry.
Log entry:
1h56
